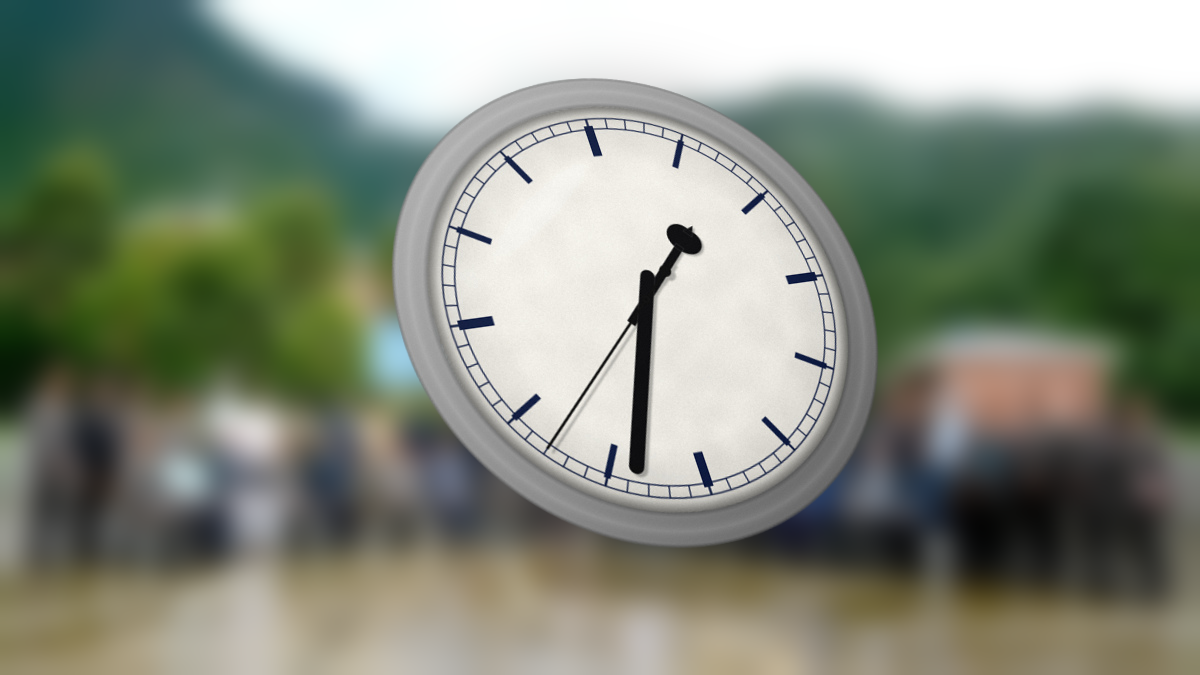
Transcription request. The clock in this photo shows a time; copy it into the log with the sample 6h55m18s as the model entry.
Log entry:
1h33m38s
